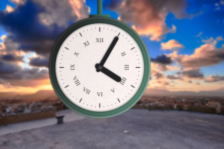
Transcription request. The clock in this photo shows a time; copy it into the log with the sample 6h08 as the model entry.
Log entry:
4h05
